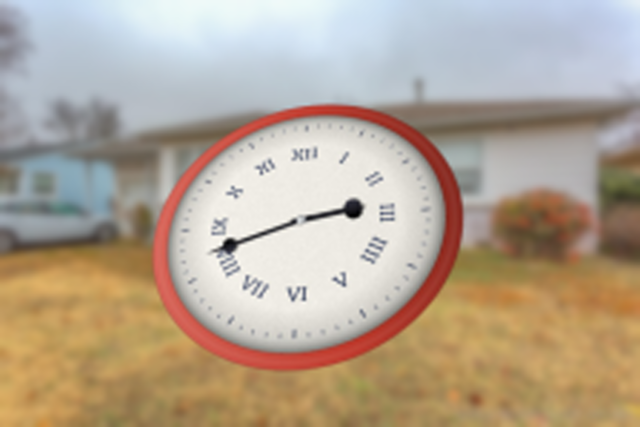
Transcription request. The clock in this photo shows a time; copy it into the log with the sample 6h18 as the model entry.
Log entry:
2h42
